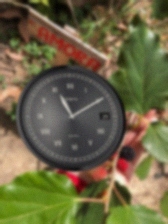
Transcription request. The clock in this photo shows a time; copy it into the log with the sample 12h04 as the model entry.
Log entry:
11h10
